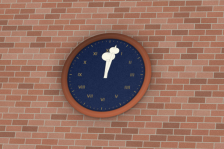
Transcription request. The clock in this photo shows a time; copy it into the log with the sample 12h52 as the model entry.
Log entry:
12h02
